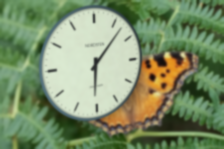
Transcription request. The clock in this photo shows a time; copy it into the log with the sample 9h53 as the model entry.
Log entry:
6h07
